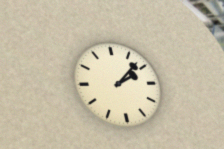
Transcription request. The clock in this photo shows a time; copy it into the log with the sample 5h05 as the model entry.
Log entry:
2h08
